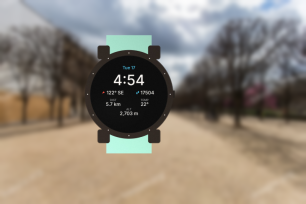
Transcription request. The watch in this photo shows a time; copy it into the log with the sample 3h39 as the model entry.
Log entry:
4h54
